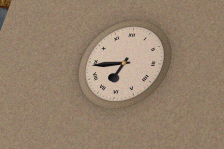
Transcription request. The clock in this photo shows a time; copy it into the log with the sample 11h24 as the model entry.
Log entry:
6h44
